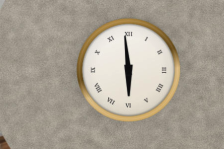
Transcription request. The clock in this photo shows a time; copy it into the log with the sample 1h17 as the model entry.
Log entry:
5h59
